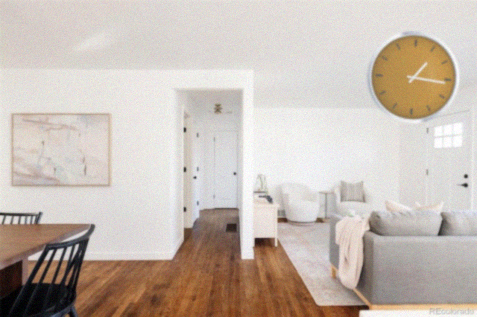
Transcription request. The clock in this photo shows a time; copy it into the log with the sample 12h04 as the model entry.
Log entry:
1h16
